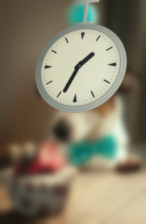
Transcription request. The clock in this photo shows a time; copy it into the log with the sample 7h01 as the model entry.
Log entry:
1h34
